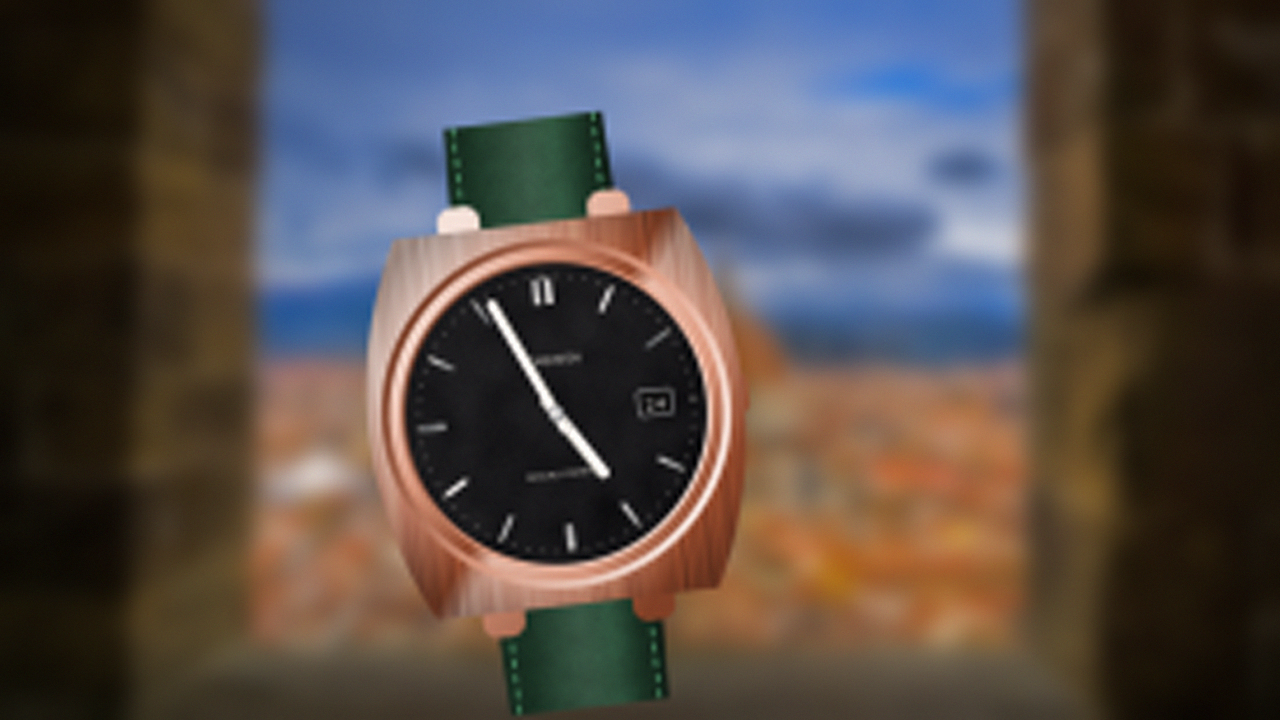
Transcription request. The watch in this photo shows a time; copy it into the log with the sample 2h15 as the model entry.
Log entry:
4h56
